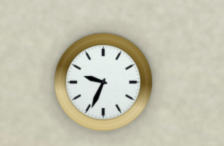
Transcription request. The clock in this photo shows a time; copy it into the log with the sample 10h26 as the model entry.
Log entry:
9h34
